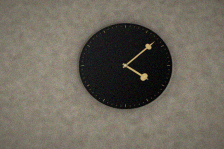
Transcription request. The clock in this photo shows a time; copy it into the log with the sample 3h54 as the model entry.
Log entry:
4h08
